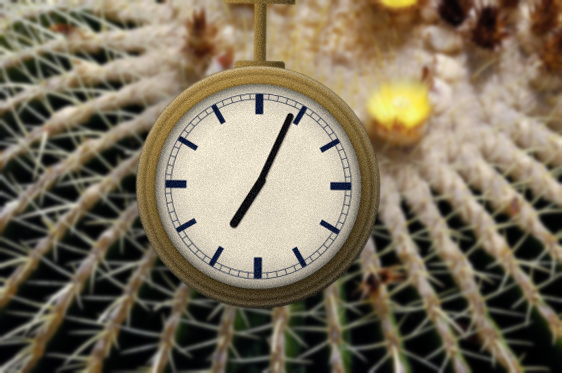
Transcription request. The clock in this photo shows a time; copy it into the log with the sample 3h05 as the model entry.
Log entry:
7h04
